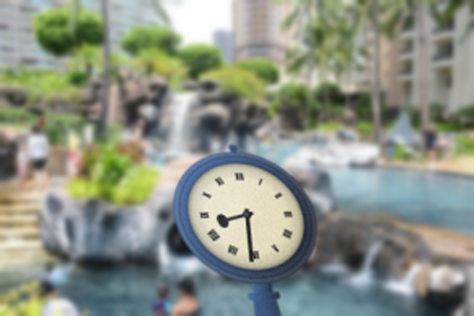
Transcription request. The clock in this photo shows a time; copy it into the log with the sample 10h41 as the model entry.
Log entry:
8h31
